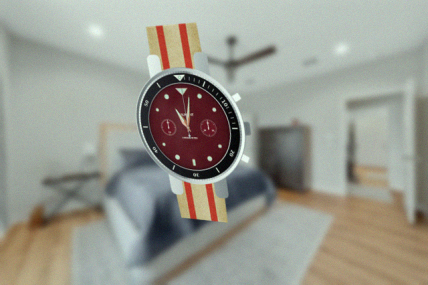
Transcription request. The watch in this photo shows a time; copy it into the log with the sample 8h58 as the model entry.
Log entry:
11h02
